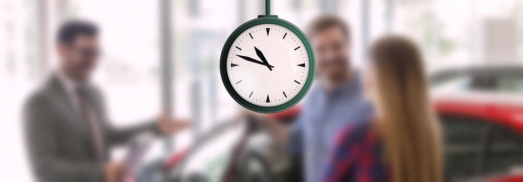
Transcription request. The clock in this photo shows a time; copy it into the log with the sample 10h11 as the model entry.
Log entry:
10h48
